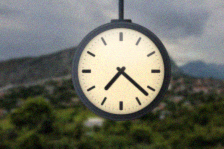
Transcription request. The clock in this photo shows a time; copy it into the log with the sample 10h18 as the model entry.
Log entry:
7h22
